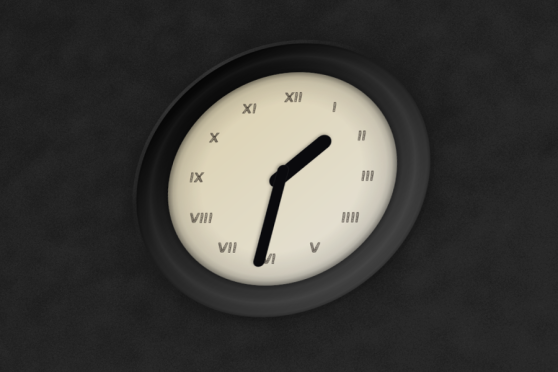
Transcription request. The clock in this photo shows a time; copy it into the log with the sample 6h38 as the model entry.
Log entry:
1h31
